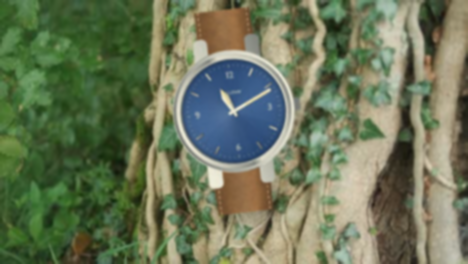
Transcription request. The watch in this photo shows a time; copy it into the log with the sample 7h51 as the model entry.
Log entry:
11h11
